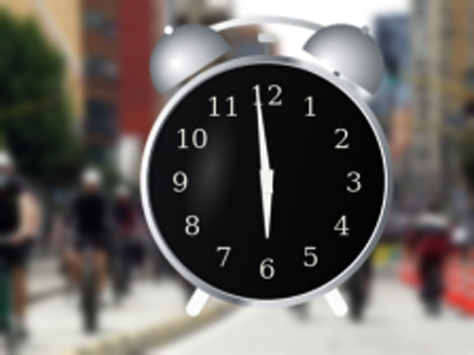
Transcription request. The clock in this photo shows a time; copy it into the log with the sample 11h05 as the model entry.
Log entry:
5h59
